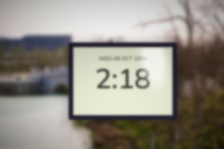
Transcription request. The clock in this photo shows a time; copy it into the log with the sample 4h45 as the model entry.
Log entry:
2h18
